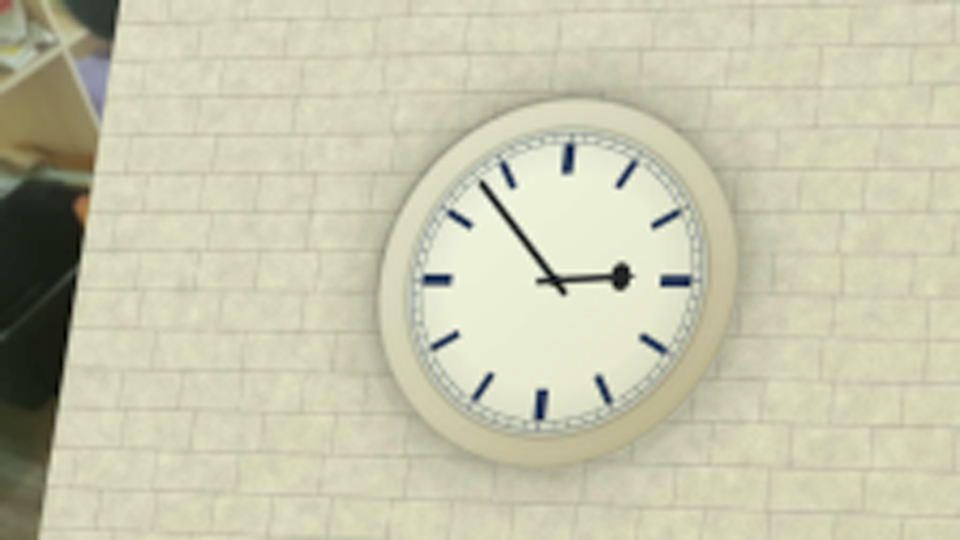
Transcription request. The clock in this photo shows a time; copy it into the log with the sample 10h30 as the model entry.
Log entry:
2h53
